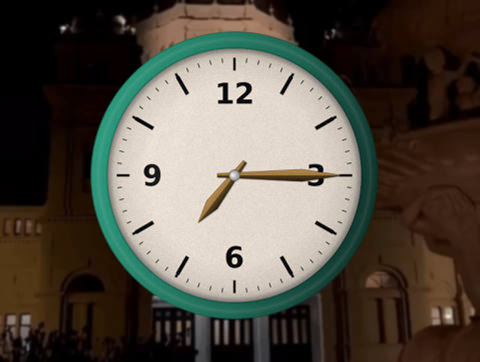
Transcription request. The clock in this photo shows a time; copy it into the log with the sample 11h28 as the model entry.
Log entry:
7h15
